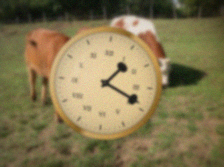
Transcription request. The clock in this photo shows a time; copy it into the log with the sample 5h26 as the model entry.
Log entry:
1h19
